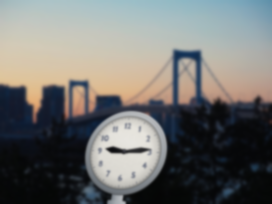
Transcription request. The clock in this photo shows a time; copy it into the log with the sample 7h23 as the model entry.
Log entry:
9h14
